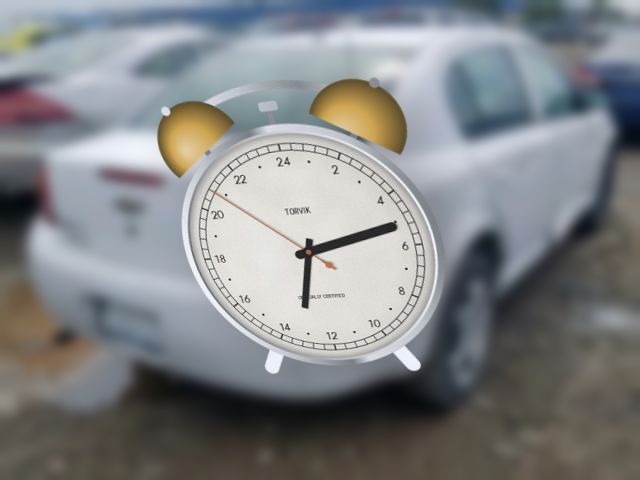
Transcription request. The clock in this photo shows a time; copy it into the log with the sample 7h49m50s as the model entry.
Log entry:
13h12m52s
